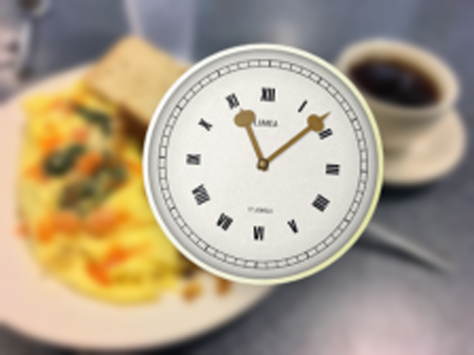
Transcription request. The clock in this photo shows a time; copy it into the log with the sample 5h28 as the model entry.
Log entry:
11h08
